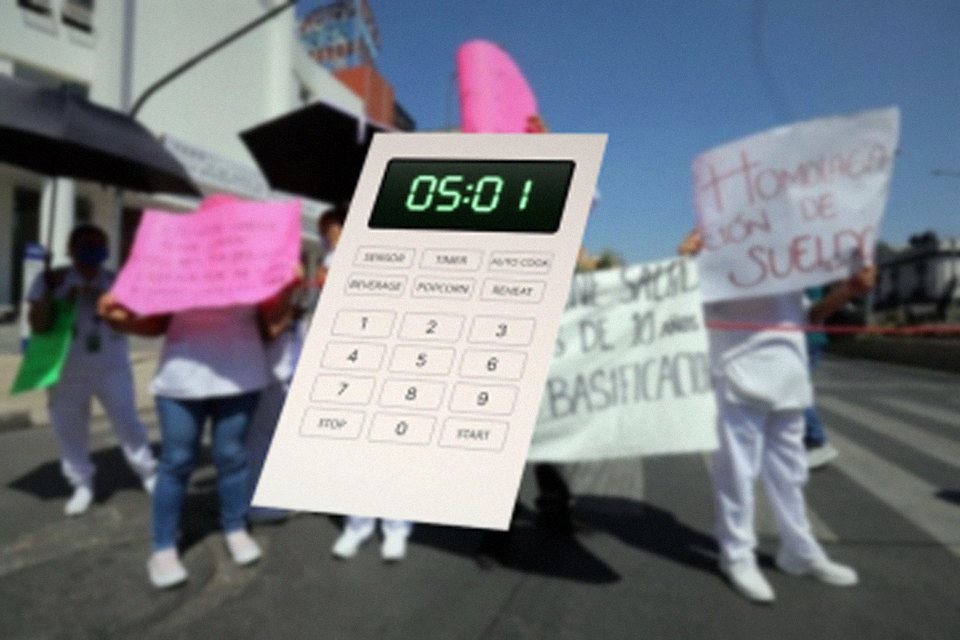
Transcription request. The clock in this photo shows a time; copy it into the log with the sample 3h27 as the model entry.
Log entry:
5h01
